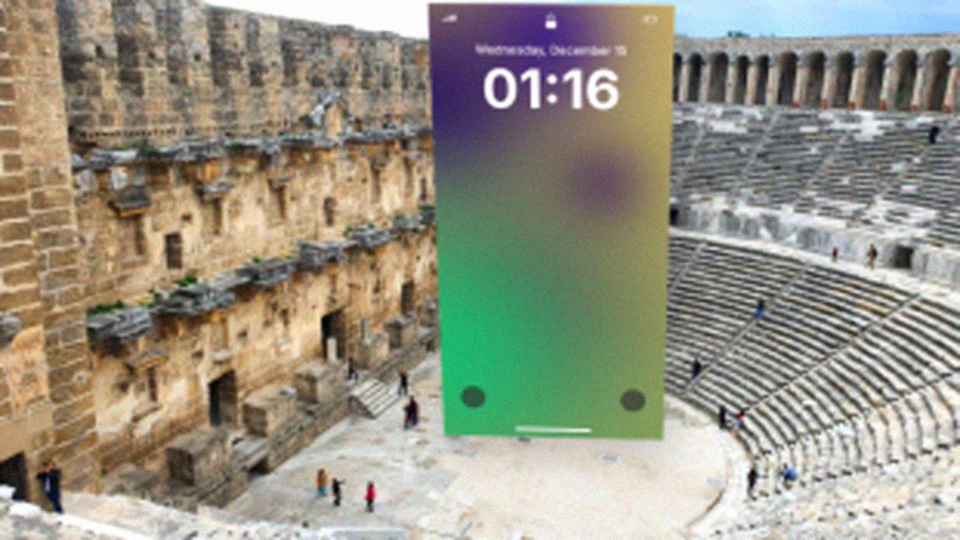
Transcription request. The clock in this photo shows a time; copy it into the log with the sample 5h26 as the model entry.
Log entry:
1h16
